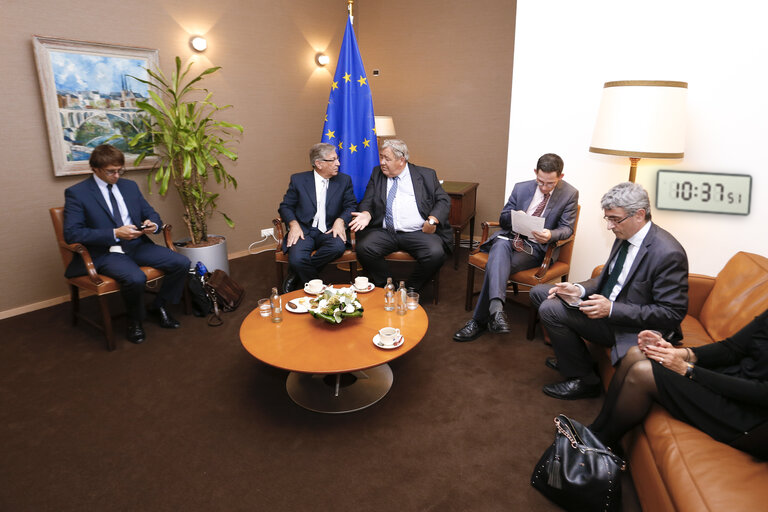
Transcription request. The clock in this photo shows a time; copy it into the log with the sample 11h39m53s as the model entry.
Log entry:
10h37m51s
